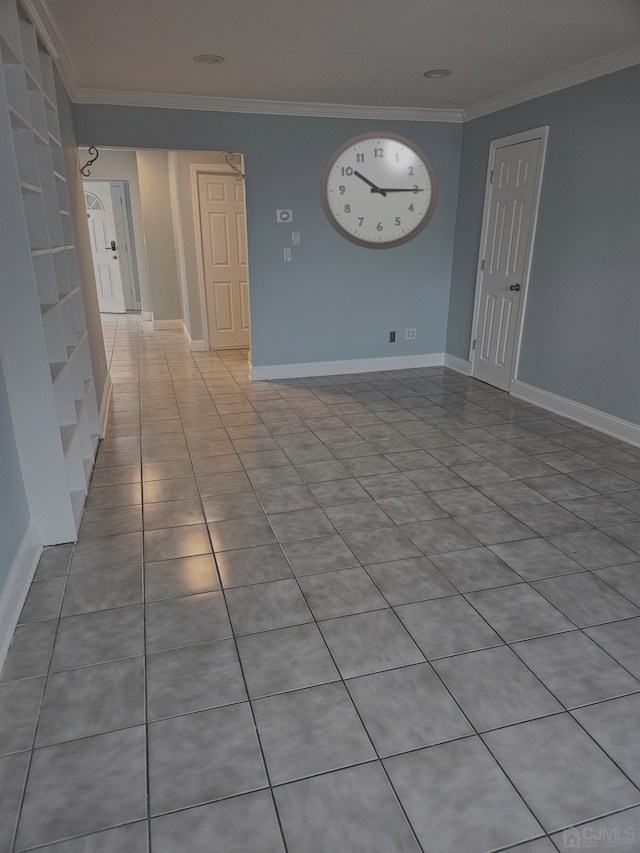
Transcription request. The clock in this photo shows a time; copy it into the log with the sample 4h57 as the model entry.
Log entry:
10h15
